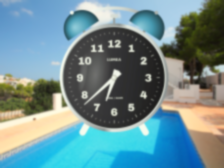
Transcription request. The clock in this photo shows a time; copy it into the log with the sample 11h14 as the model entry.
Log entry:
6h38
